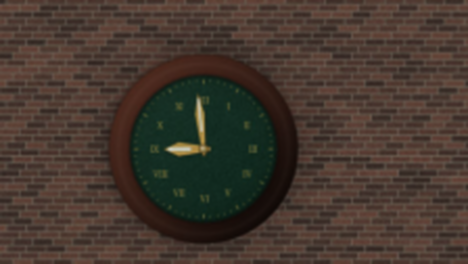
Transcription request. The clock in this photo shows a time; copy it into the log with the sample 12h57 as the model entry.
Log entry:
8h59
